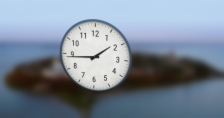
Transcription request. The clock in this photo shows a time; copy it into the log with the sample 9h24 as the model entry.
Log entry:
1h44
